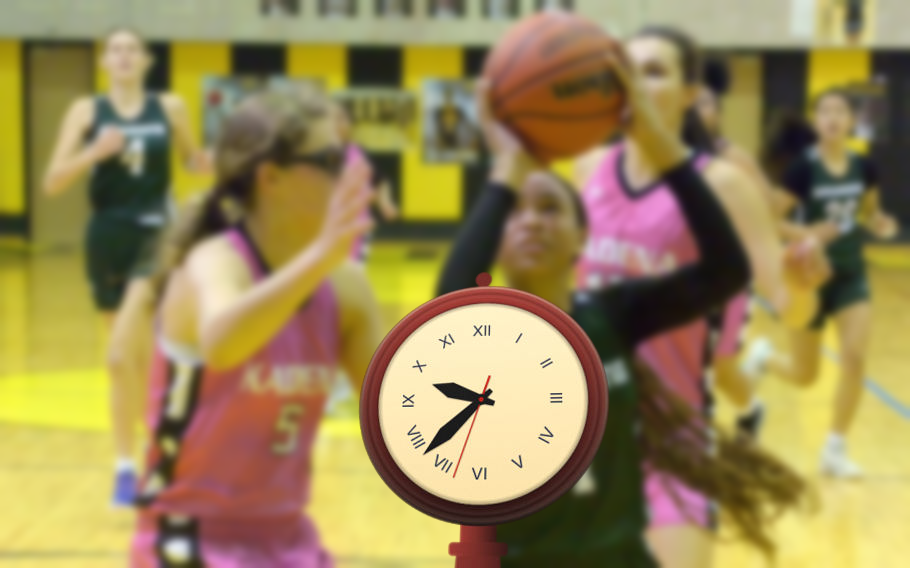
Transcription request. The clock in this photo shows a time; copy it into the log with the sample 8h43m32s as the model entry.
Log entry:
9h37m33s
